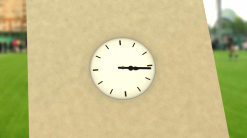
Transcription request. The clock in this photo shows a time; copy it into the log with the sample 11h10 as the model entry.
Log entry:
3h16
